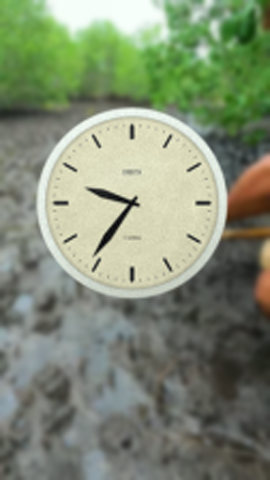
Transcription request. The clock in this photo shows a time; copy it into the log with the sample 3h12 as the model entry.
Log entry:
9h36
